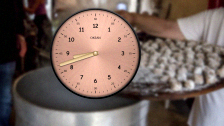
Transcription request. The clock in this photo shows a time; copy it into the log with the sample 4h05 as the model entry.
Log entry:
8h42
